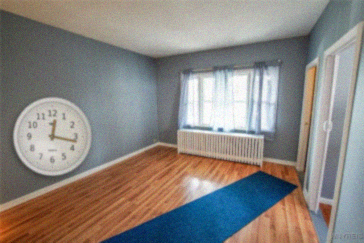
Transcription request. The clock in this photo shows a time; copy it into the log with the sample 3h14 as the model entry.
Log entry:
12h17
